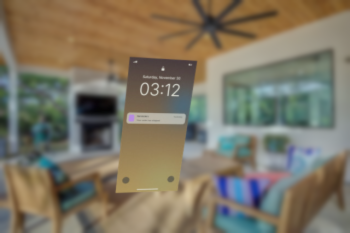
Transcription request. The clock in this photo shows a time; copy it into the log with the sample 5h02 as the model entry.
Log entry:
3h12
